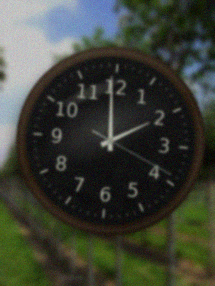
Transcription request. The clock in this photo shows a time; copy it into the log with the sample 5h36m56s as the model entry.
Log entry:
1h59m19s
